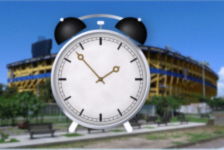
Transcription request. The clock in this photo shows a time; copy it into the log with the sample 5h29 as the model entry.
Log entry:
1h53
